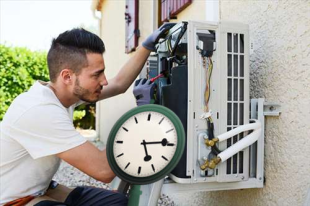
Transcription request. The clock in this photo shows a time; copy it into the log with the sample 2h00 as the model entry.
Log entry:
5h14
